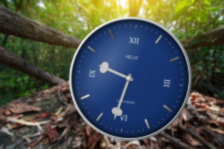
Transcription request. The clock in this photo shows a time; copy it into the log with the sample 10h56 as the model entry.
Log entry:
9h32
